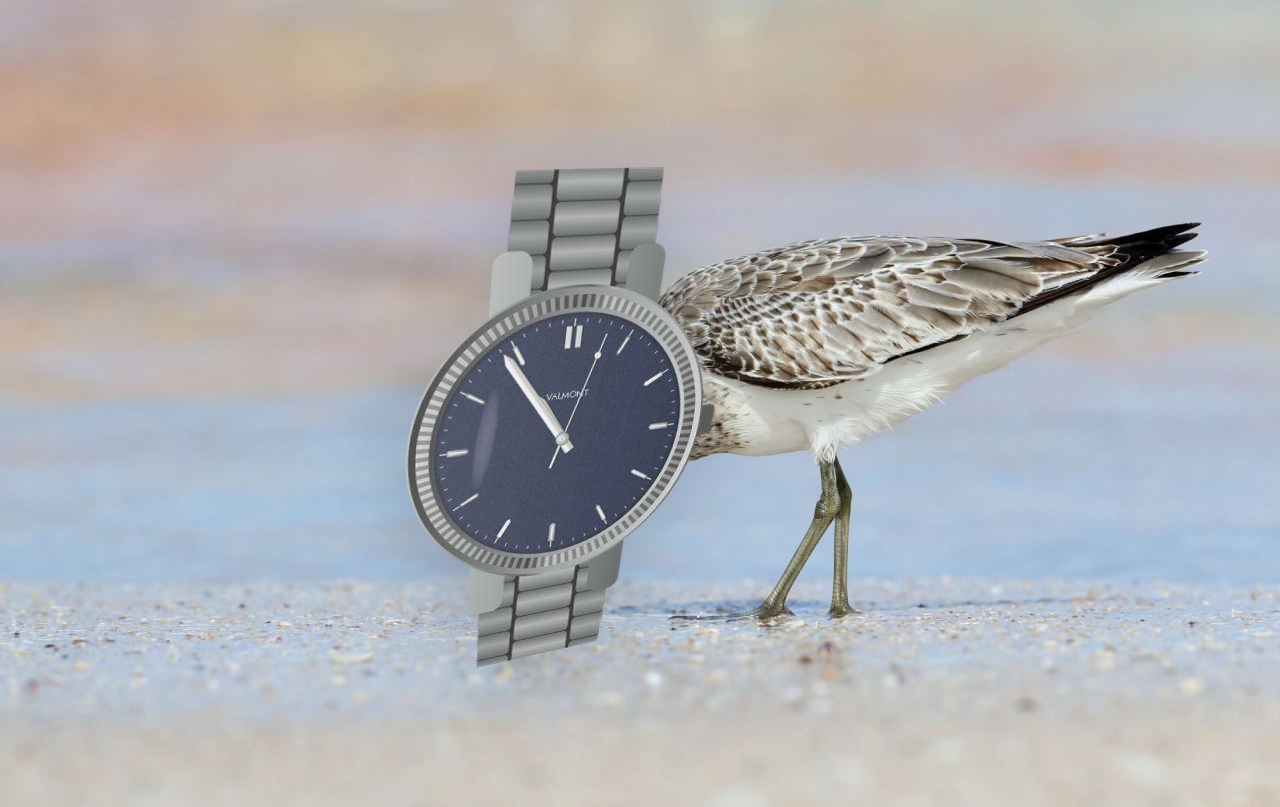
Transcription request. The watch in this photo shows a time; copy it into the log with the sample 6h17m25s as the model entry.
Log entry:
10h54m03s
